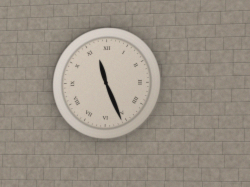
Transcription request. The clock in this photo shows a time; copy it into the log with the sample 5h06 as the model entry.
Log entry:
11h26
